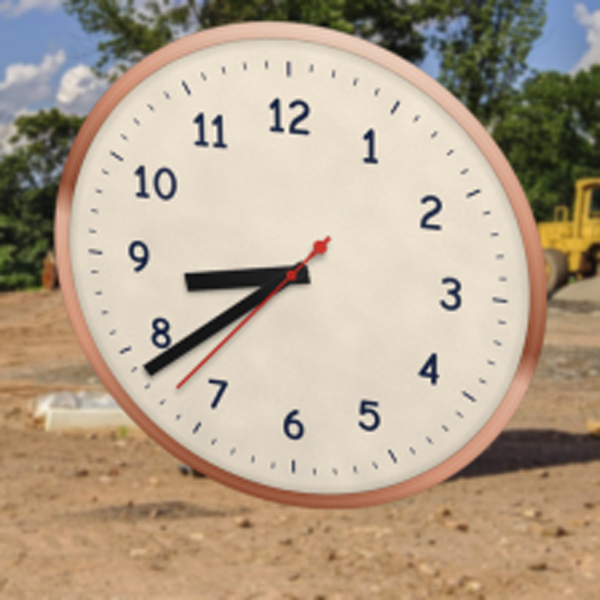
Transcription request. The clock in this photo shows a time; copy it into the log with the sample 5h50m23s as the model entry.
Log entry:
8h38m37s
